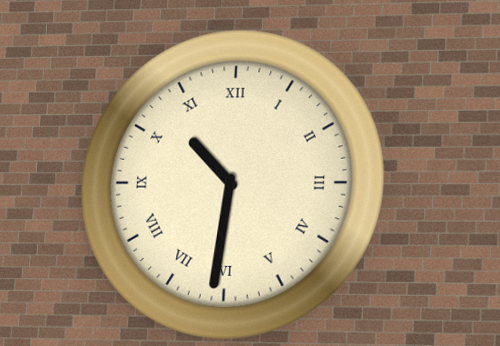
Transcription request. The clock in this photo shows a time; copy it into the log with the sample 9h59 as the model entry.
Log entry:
10h31
